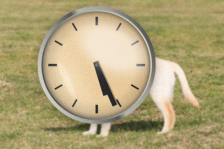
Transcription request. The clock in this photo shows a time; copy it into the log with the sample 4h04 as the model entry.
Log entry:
5h26
